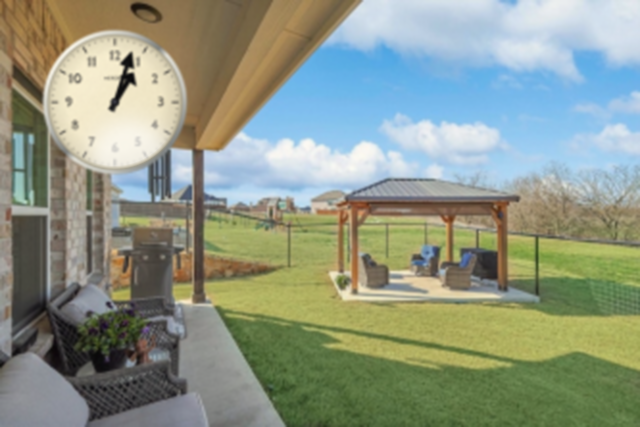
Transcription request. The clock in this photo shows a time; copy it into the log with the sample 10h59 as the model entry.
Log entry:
1h03
